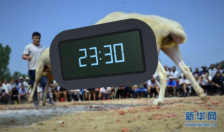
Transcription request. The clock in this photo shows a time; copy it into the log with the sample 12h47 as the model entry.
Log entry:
23h30
